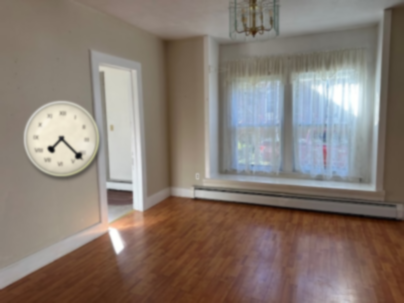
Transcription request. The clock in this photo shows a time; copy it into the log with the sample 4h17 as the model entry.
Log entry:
7h22
